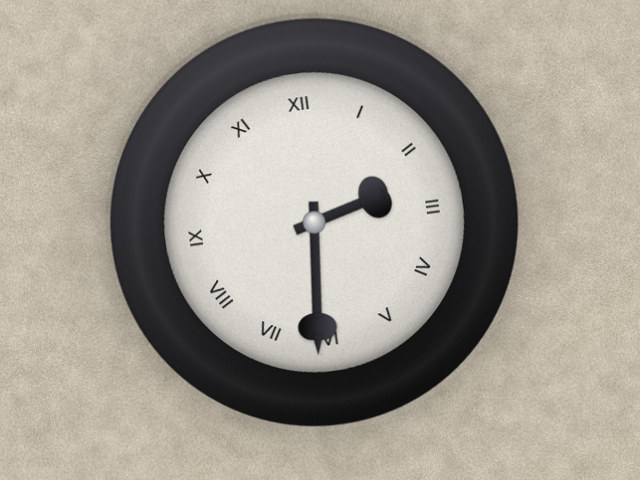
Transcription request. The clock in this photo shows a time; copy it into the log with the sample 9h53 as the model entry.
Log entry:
2h31
